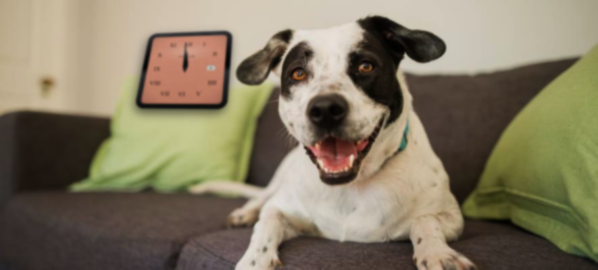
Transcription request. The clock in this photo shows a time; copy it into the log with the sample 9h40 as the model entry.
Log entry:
11h59
